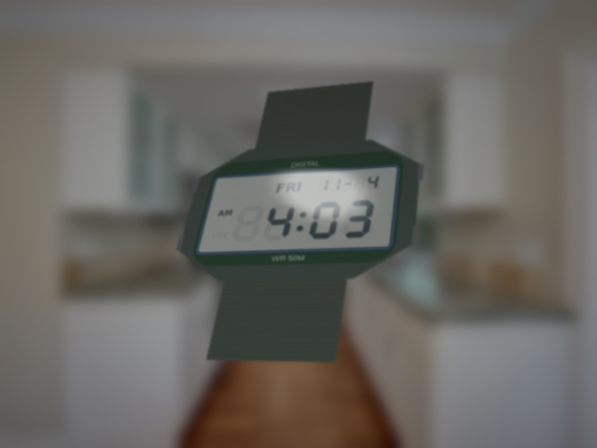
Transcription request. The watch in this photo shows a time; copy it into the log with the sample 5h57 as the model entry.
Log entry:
4h03
